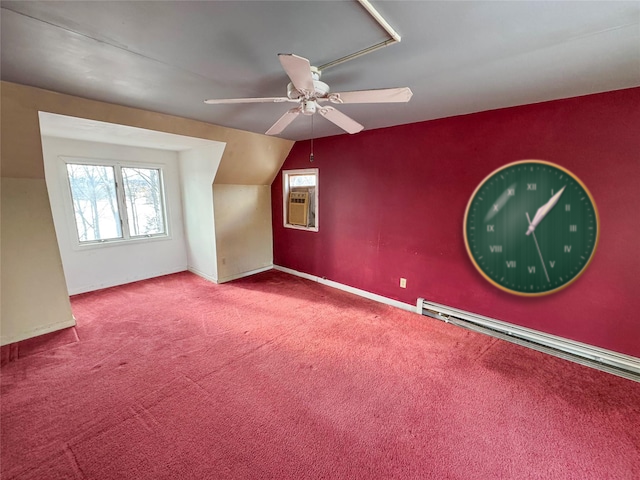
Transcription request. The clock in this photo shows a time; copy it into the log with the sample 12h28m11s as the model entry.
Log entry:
1h06m27s
